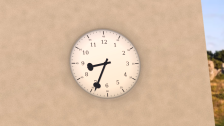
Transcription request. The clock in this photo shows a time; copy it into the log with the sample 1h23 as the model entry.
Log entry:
8h34
